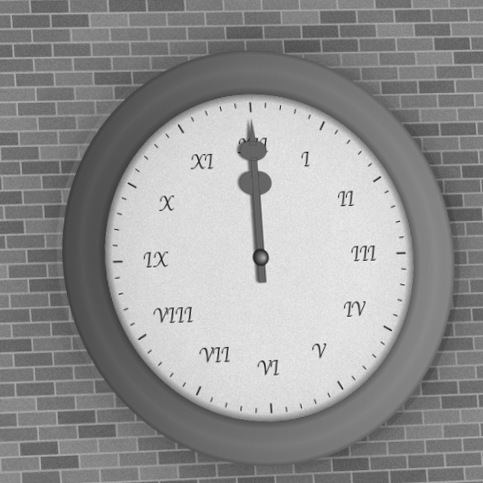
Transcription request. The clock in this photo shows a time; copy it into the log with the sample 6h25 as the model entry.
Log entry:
12h00
